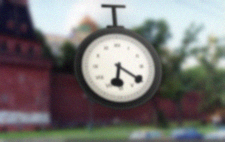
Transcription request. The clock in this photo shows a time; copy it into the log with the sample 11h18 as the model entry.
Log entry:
6h21
